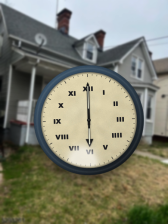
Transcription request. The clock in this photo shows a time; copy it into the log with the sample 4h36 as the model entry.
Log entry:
6h00
